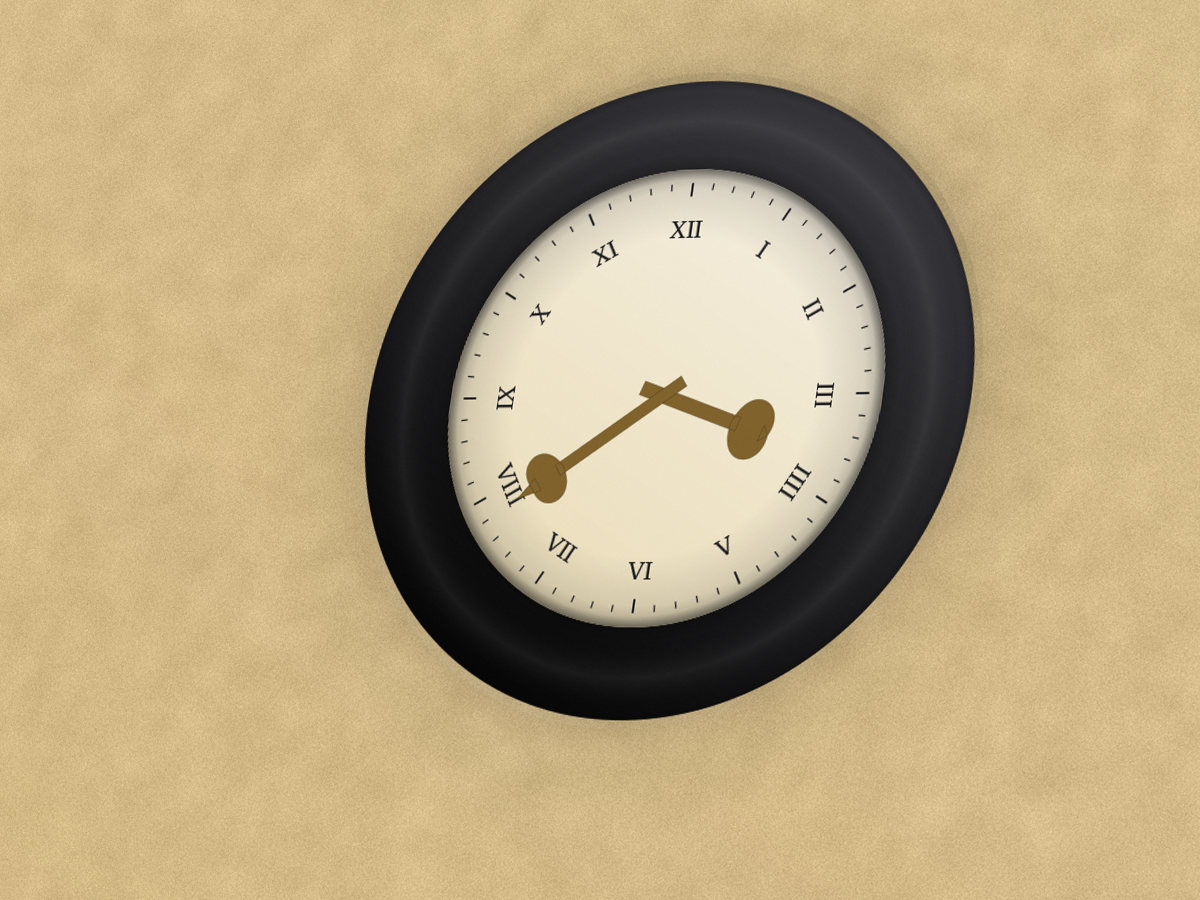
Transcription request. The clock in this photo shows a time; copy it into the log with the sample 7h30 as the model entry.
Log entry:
3h39
